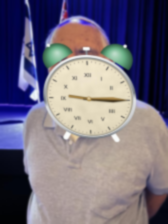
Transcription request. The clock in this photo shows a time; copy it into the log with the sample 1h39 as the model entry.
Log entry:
9h15
